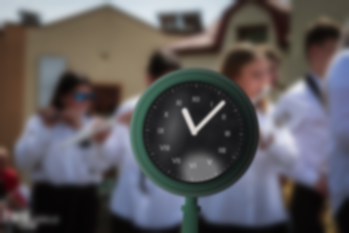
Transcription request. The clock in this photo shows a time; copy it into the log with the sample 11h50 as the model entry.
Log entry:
11h07
